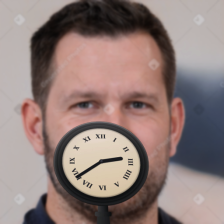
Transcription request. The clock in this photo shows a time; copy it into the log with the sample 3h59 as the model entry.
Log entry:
2h39
